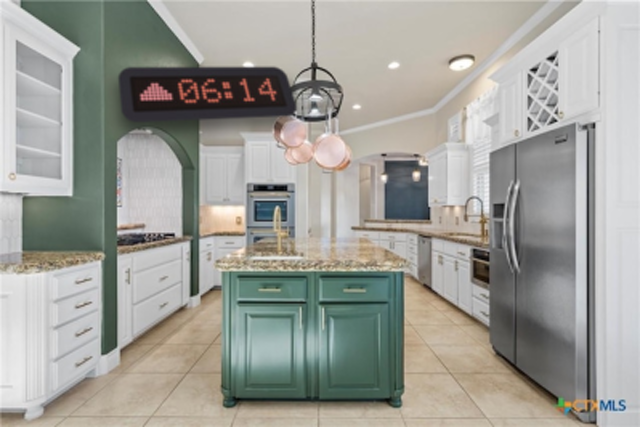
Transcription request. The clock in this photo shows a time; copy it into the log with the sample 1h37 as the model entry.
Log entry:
6h14
